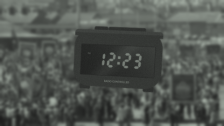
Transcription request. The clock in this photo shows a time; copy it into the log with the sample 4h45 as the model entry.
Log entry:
12h23
